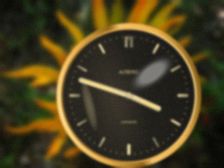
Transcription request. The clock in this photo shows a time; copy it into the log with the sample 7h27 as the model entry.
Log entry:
3h48
